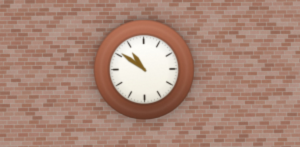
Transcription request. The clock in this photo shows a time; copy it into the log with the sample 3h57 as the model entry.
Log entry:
10h51
